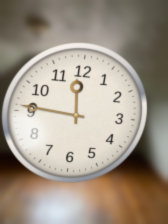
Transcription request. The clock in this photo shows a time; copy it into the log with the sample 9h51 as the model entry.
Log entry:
11h46
